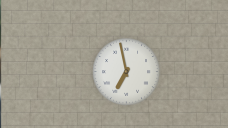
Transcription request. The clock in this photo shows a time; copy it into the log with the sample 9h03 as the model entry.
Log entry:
6h58
